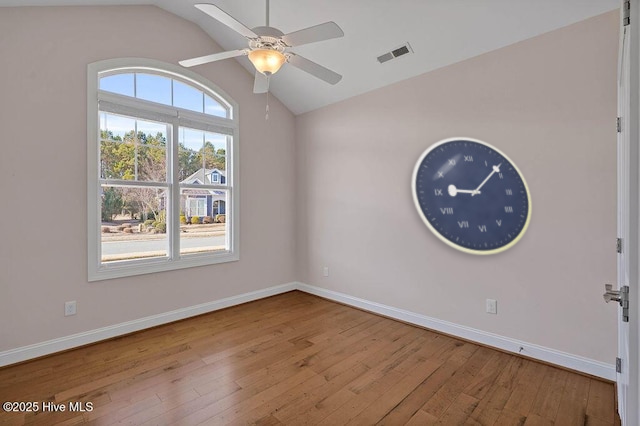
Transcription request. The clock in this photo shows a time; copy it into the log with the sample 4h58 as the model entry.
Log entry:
9h08
